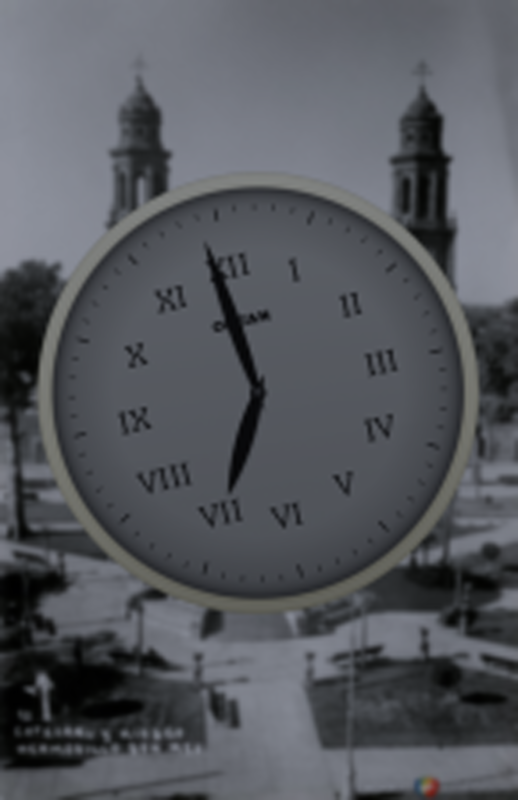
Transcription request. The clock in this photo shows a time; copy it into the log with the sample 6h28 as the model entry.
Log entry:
6h59
